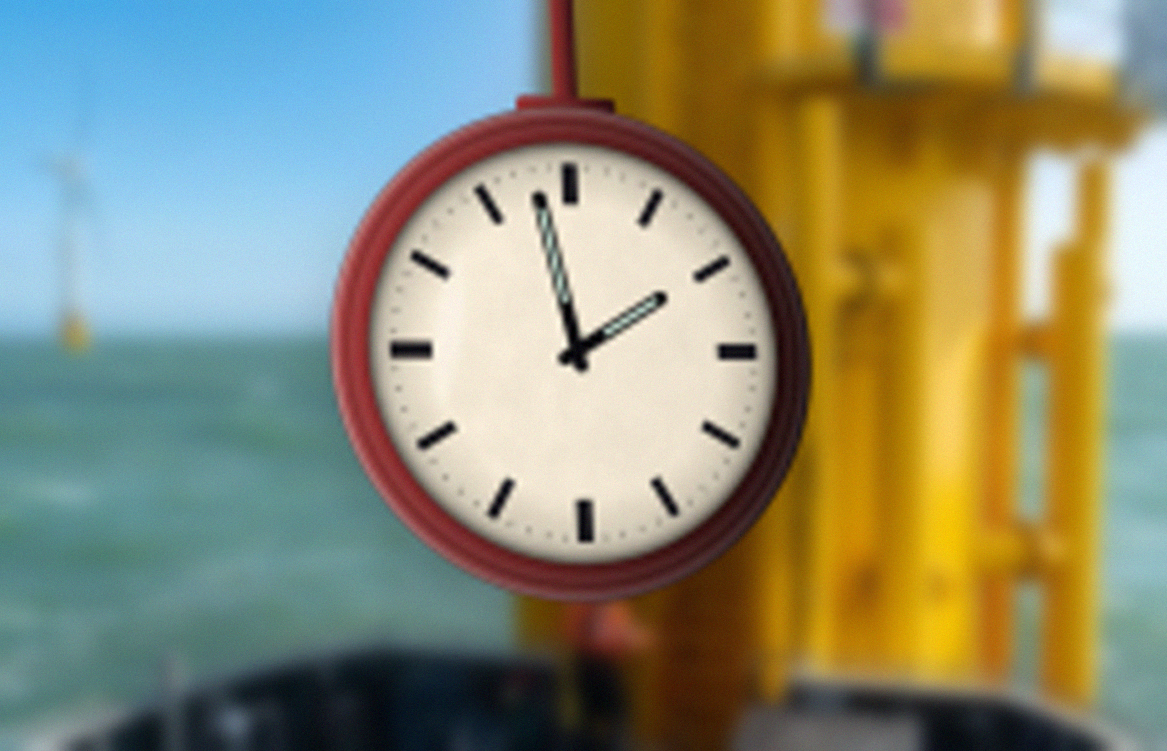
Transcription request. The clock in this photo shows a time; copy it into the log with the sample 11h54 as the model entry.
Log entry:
1h58
